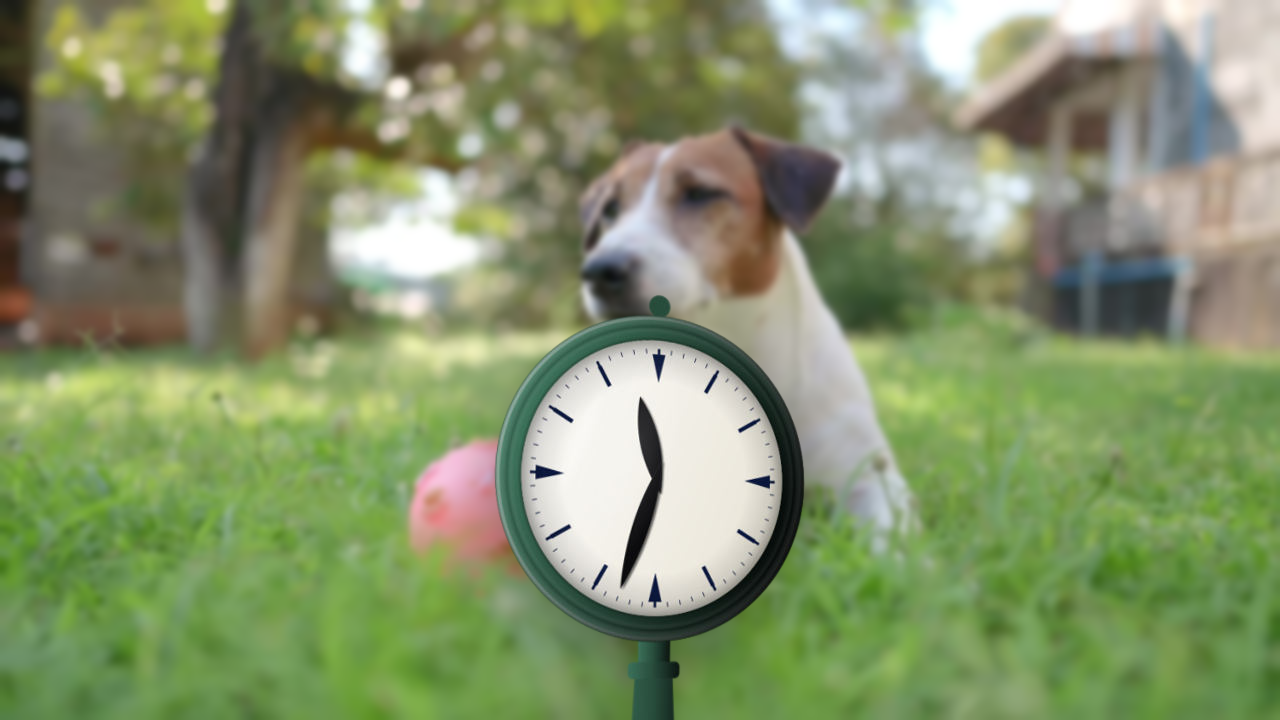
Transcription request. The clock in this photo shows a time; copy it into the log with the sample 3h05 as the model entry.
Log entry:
11h33
